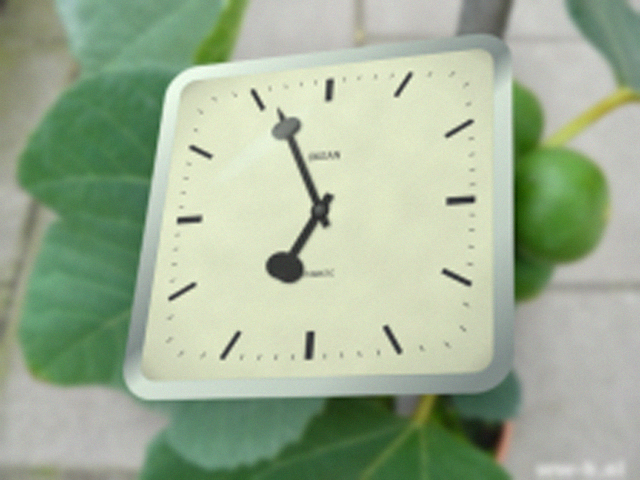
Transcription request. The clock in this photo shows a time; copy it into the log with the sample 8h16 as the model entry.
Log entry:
6h56
